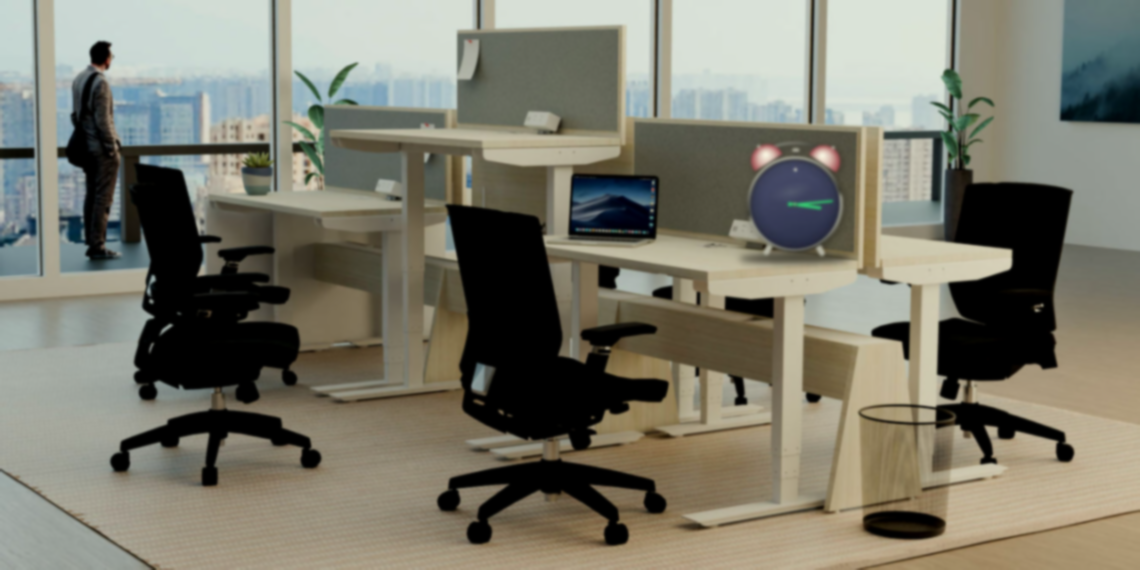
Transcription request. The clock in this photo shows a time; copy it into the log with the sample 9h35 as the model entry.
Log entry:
3h14
